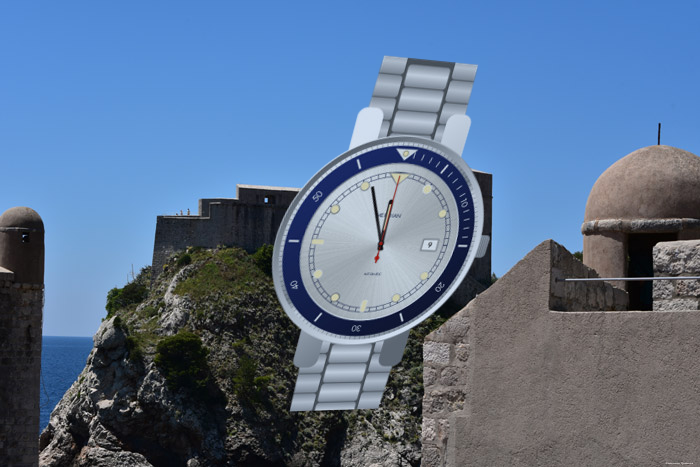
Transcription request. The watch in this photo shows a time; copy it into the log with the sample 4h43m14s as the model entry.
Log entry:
11h56m00s
